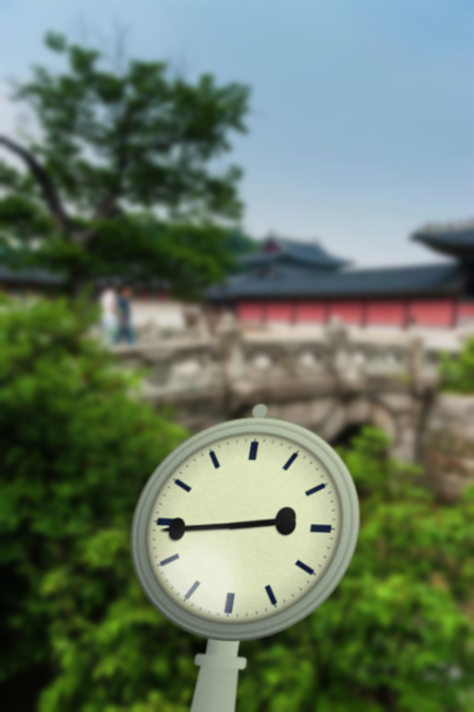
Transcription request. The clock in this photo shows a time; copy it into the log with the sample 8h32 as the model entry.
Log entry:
2h44
